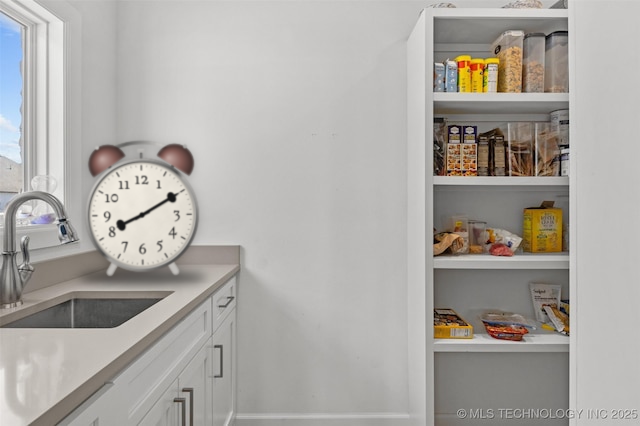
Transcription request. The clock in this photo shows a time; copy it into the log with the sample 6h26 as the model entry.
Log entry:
8h10
